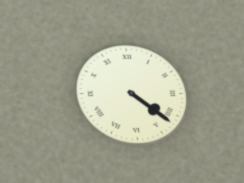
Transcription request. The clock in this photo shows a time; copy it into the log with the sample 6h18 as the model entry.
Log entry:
4h22
